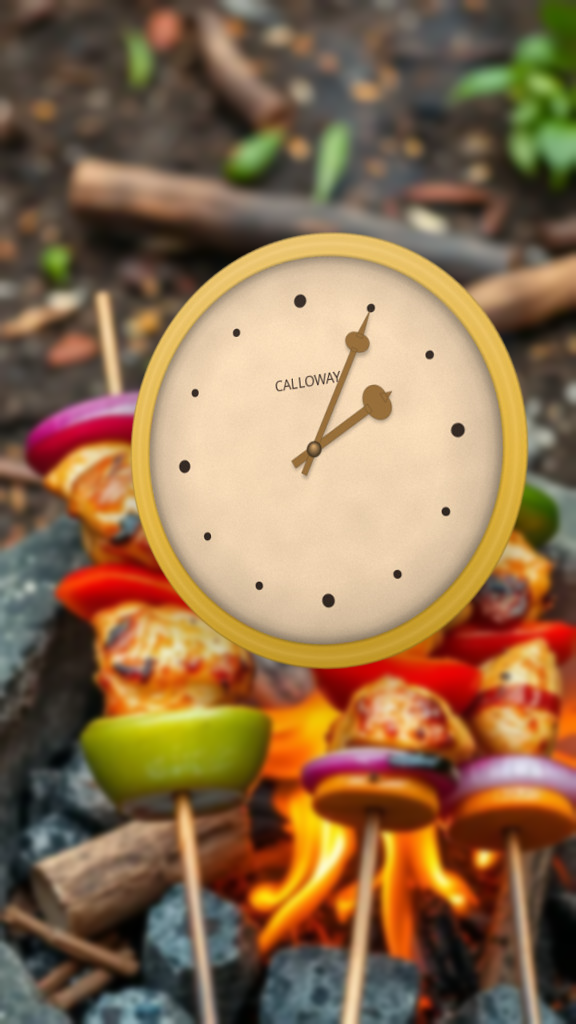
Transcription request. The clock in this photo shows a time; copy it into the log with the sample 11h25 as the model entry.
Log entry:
2h05
